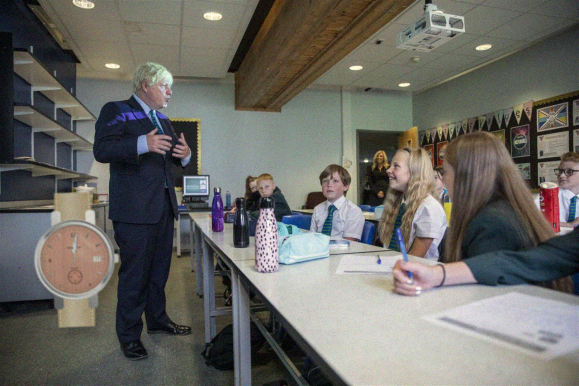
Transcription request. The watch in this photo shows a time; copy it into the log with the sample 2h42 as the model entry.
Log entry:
12h01
